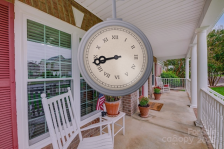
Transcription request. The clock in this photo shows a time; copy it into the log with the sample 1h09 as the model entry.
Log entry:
8h43
